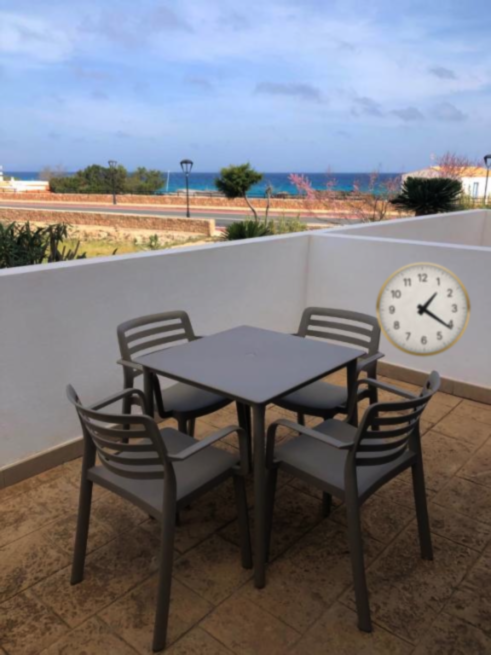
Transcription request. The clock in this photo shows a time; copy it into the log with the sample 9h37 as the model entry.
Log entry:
1h21
